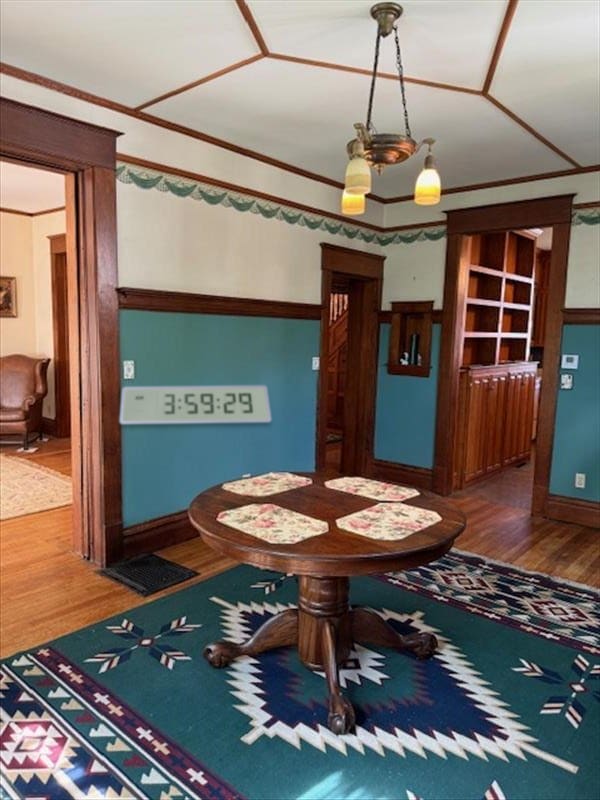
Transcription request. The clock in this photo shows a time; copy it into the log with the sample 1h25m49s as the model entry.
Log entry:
3h59m29s
